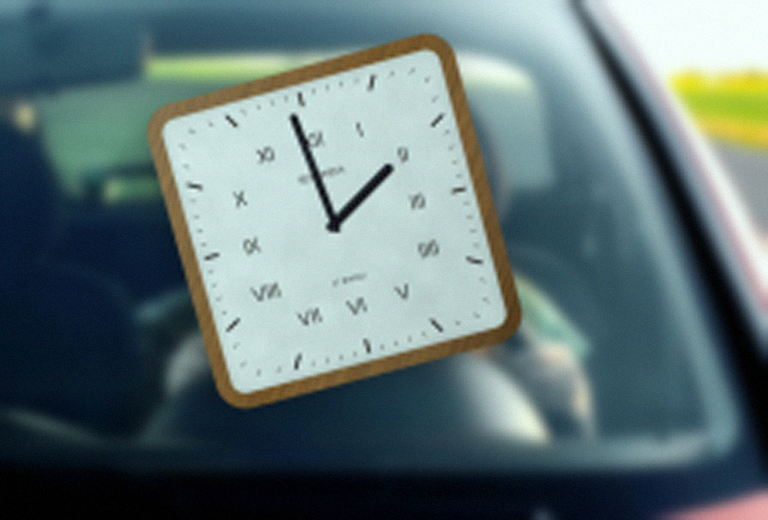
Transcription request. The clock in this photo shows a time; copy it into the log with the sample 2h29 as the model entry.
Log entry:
1h59
